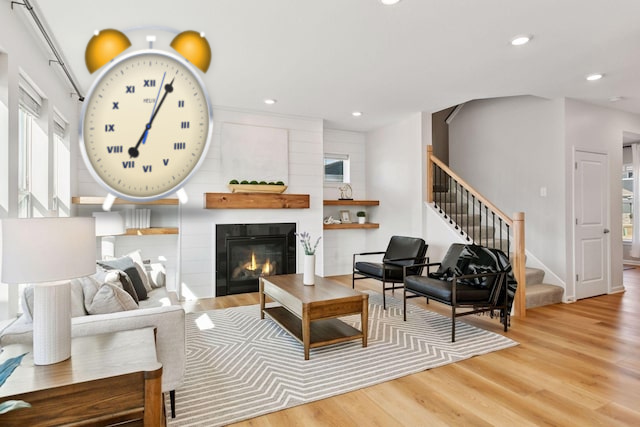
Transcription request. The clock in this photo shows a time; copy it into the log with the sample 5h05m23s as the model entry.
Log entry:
7h05m03s
